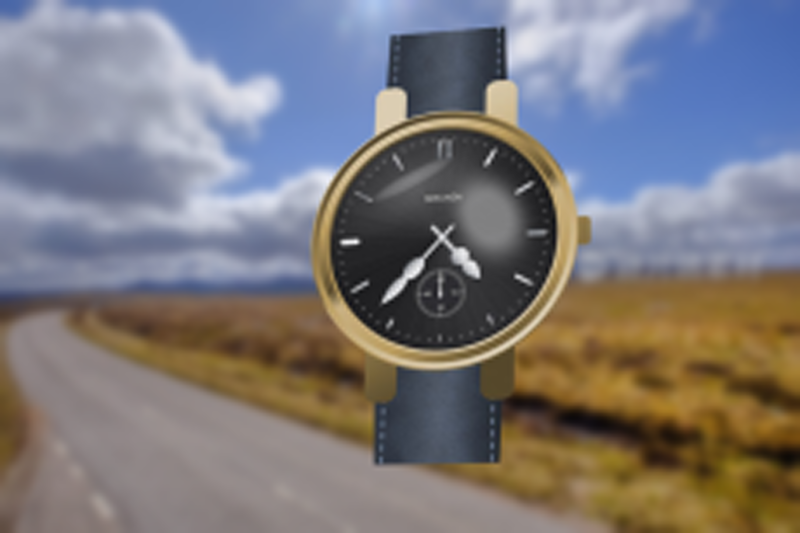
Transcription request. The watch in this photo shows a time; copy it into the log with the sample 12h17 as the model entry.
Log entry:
4h37
